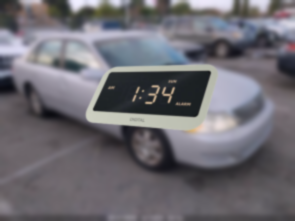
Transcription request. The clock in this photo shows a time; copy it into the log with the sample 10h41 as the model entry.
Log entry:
1h34
